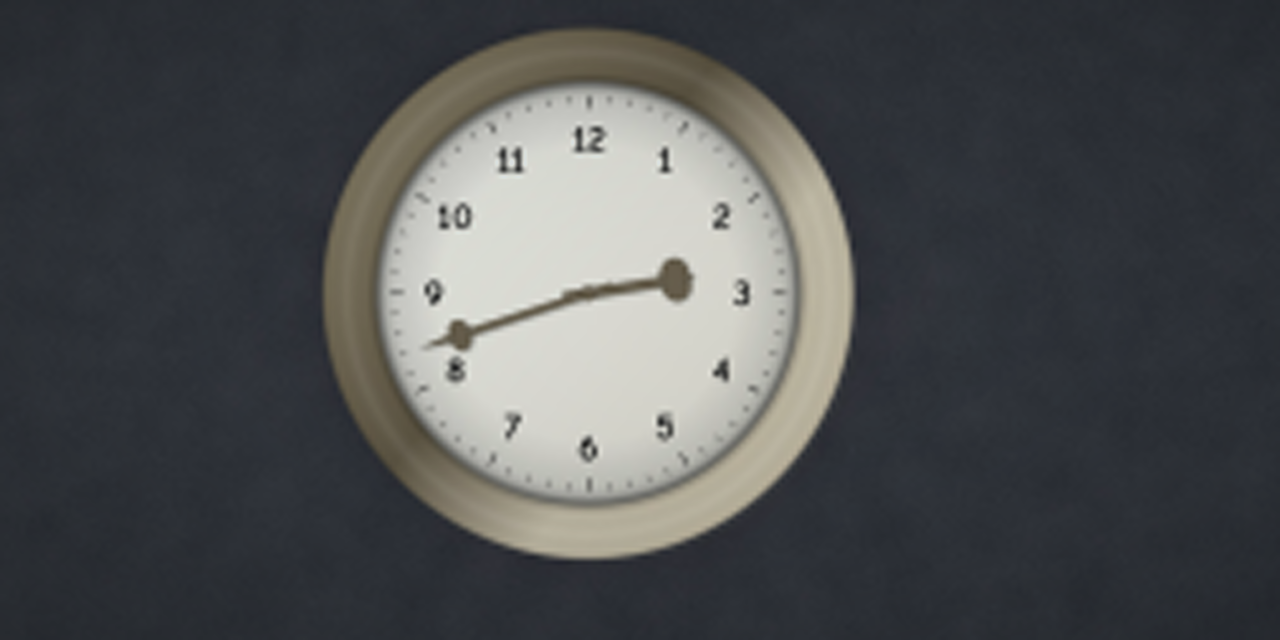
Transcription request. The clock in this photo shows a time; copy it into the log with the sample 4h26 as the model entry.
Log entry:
2h42
